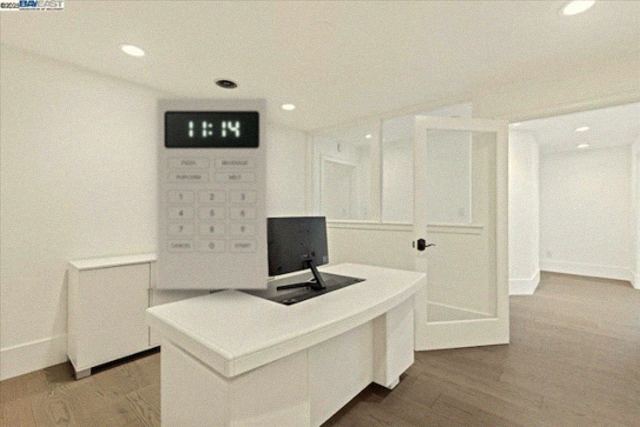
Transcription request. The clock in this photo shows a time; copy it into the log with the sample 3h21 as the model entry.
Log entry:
11h14
